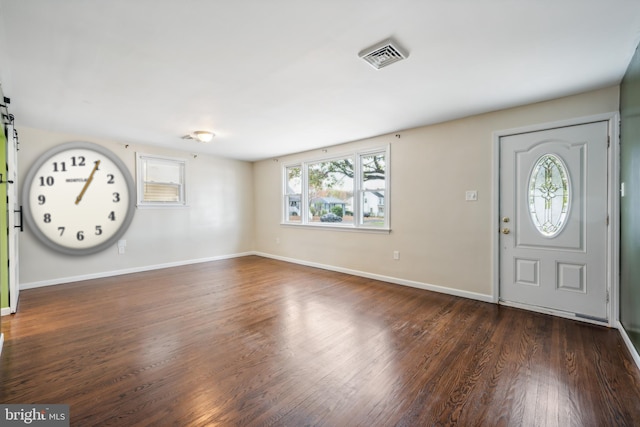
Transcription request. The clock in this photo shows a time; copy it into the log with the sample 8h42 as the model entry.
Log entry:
1h05
